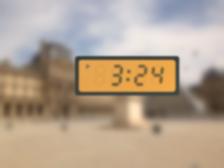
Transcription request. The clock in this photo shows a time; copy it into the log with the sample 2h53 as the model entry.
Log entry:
3h24
